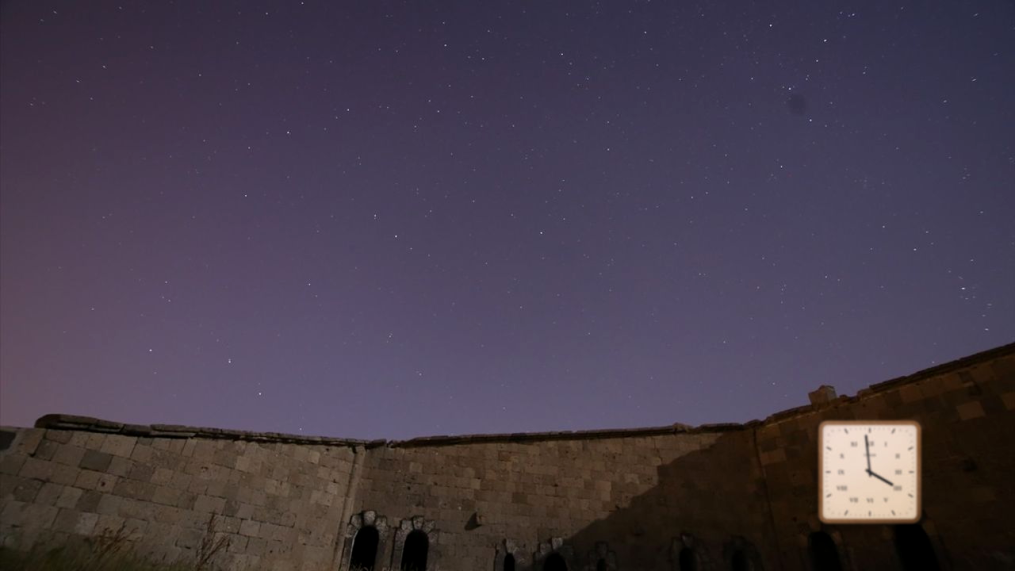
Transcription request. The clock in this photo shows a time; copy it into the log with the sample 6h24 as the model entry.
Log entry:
3h59
